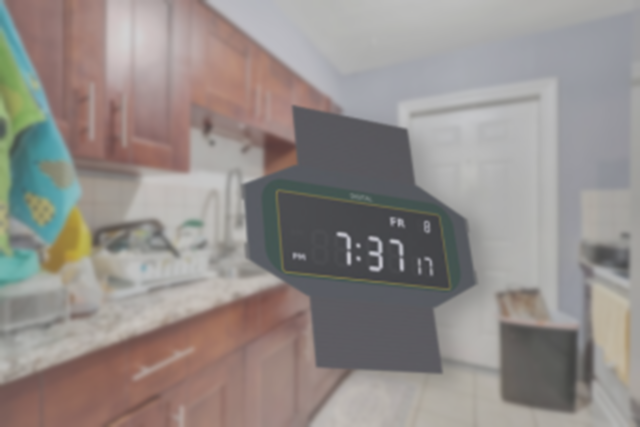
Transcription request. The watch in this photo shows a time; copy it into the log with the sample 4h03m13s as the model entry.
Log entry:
7h37m17s
